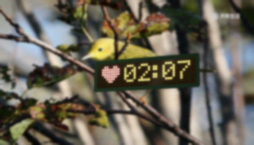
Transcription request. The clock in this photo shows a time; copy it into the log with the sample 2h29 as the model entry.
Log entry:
2h07
